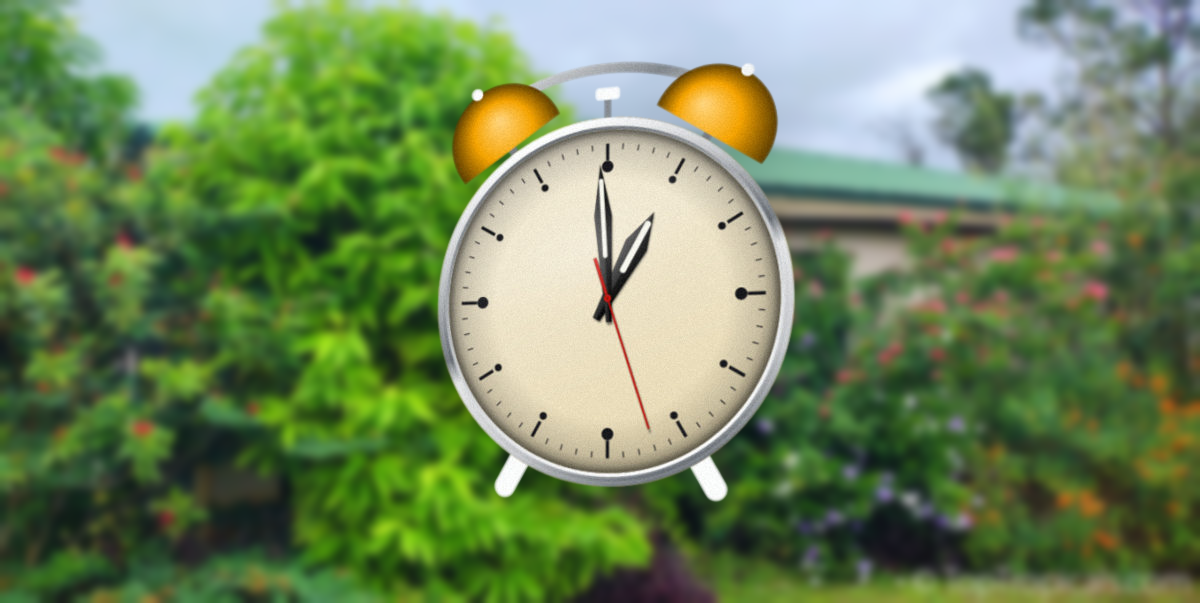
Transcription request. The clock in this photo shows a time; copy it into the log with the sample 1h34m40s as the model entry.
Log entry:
12h59m27s
